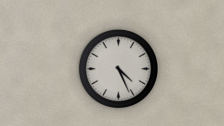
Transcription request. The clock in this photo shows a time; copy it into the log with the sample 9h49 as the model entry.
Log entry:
4h26
